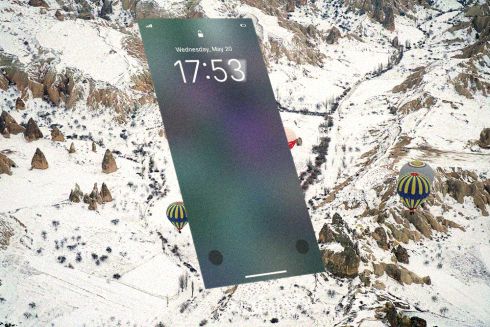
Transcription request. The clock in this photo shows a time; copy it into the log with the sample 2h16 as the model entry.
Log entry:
17h53
